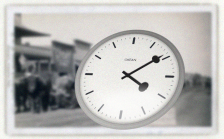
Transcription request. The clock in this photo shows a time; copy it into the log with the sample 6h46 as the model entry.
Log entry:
4h09
